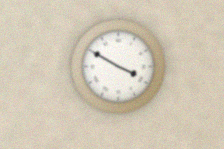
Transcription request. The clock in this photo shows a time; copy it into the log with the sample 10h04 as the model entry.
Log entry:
3h50
